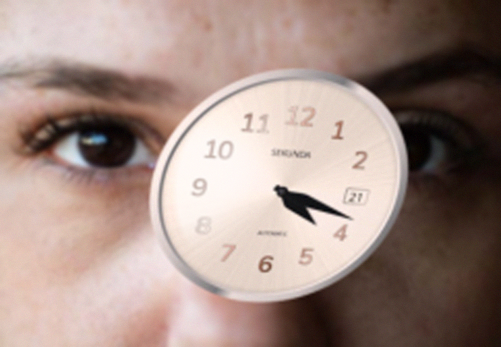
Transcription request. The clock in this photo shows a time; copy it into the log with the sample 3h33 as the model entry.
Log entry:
4h18
